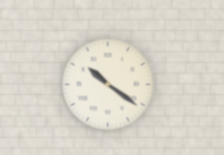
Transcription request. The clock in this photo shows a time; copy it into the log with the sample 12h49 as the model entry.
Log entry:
10h21
